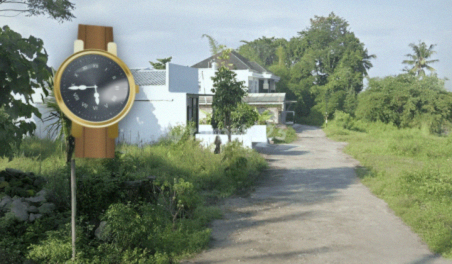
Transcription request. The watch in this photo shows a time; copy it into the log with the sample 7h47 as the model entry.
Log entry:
5h44
